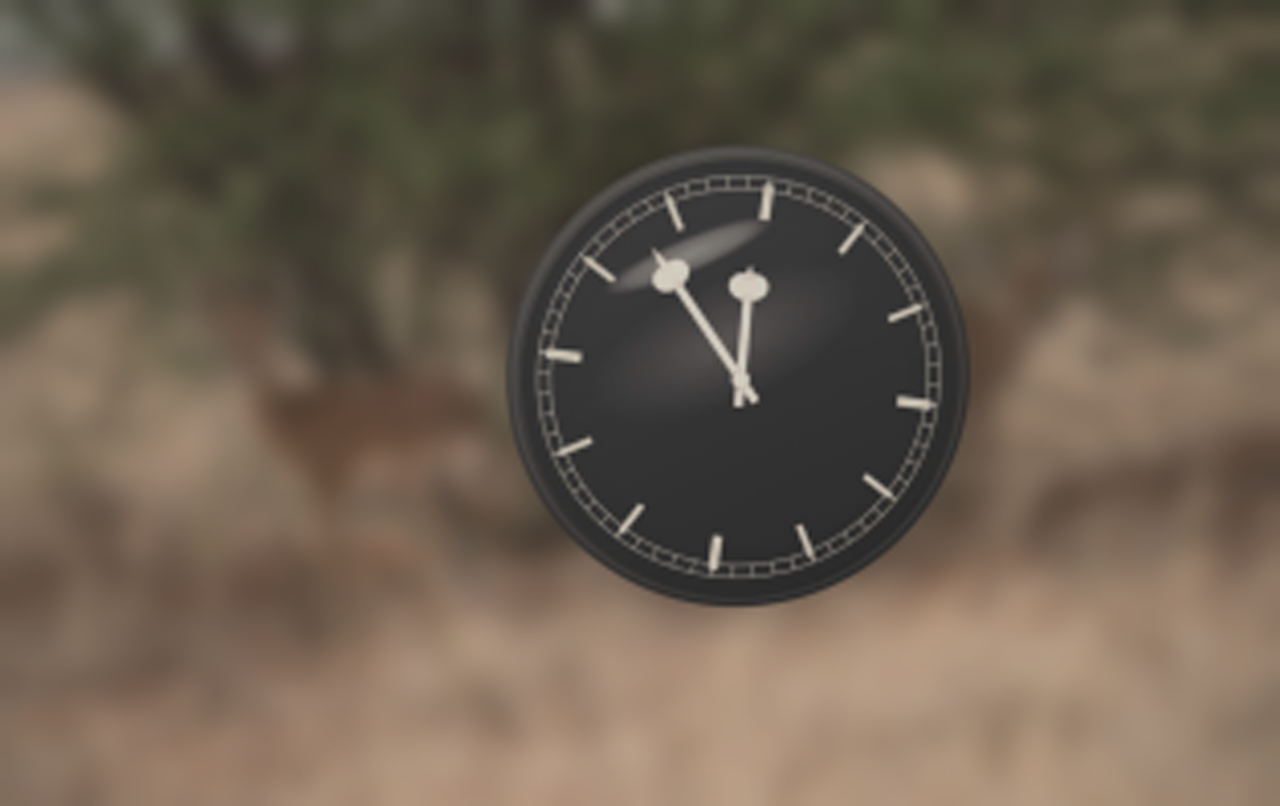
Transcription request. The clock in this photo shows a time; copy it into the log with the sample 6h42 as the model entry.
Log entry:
11h53
